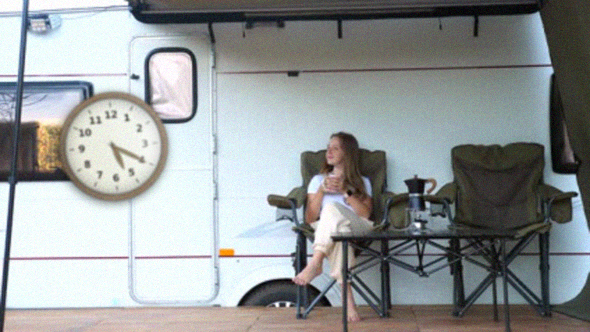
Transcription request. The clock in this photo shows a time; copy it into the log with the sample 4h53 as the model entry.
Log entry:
5h20
